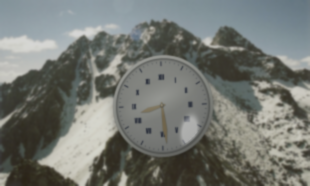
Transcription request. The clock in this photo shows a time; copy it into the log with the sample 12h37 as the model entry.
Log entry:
8h29
